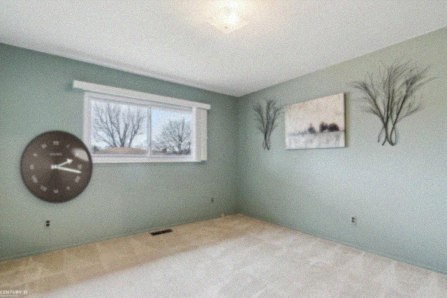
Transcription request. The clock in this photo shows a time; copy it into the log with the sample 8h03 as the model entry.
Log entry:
2h17
